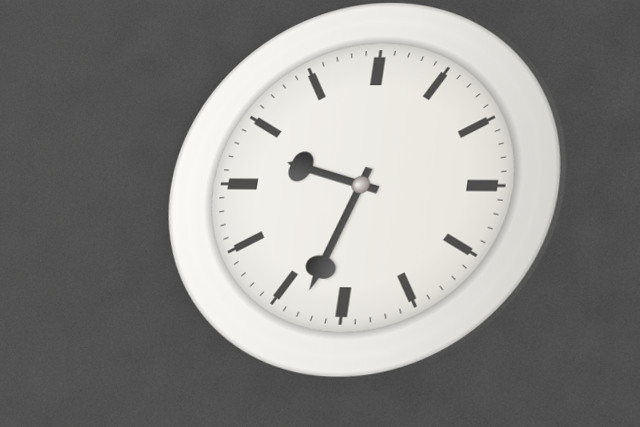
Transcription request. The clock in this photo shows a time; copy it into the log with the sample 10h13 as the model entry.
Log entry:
9h33
